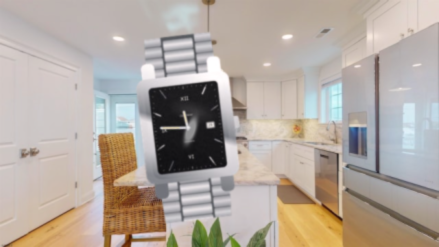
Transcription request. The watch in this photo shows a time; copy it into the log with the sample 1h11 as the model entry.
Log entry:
11h46
